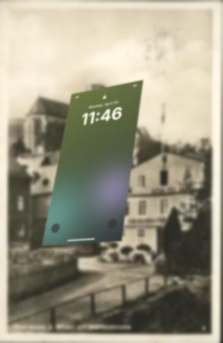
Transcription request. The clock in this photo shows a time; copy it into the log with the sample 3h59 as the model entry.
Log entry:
11h46
